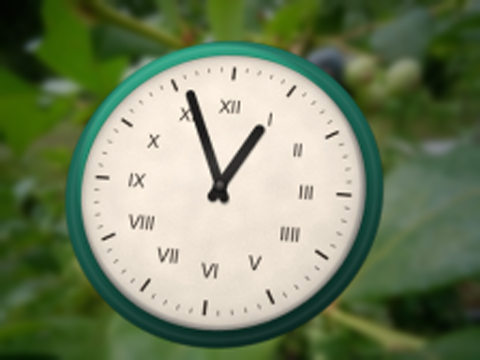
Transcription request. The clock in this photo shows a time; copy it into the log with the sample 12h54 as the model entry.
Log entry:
12h56
